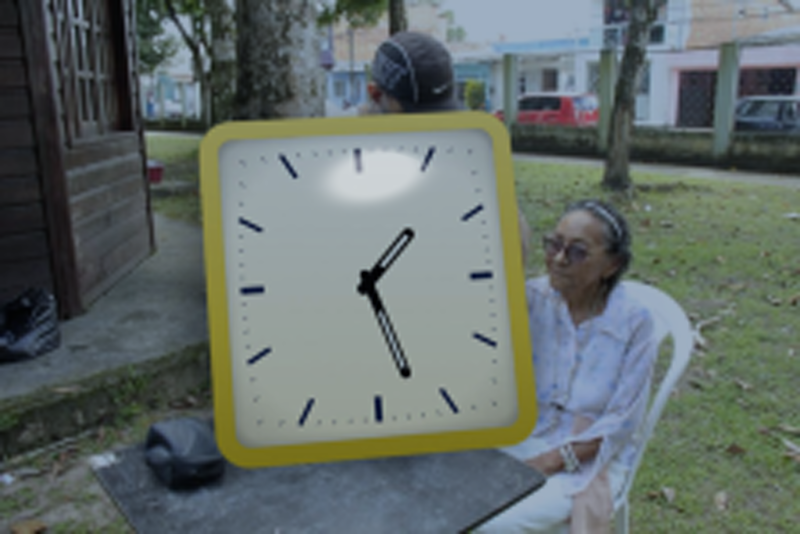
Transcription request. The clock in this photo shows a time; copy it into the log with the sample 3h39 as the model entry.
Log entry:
1h27
